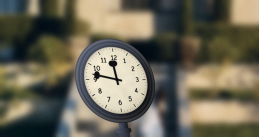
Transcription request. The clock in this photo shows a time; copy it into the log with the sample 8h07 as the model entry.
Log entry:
11h47
